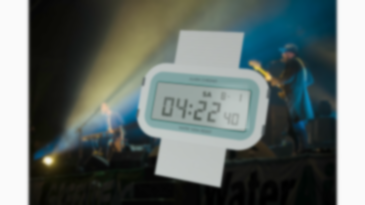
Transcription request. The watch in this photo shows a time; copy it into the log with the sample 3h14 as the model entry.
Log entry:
4h22
